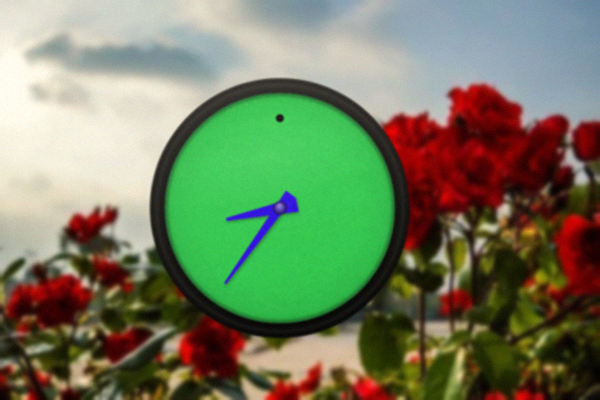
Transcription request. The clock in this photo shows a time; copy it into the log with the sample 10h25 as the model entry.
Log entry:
8h36
